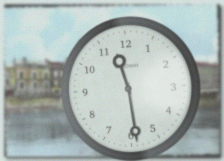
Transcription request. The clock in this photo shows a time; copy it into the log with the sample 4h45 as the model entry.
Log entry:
11h29
